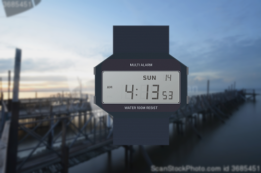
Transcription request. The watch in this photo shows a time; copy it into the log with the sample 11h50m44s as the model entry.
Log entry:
4h13m53s
